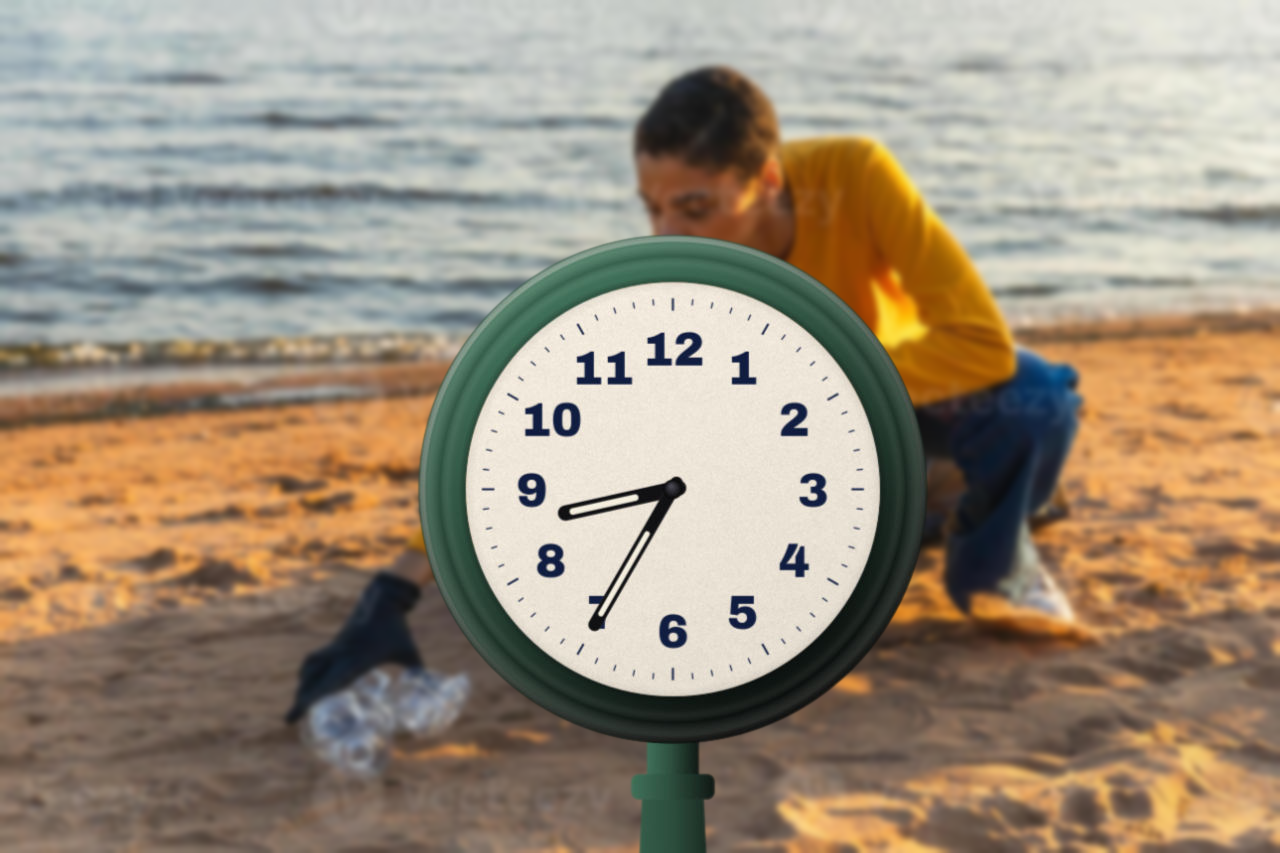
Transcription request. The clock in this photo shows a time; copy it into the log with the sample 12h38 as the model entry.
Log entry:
8h35
